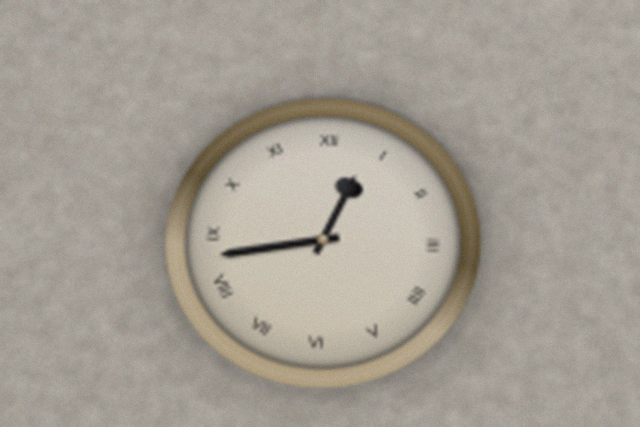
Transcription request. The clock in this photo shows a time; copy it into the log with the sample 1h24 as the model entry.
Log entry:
12h43
